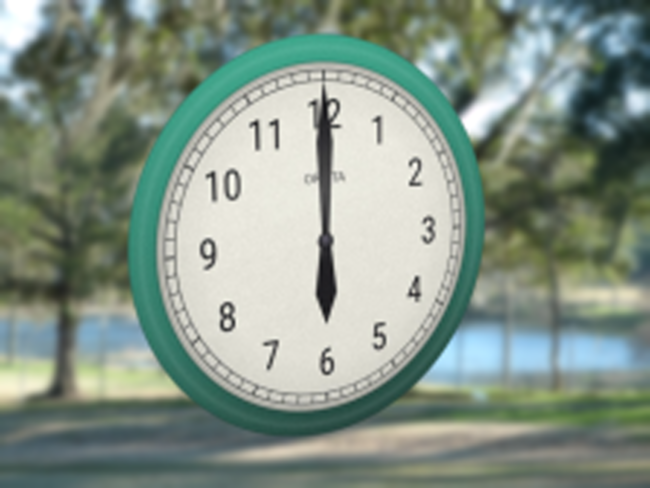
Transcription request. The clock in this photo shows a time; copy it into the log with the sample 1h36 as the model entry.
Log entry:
6h00
